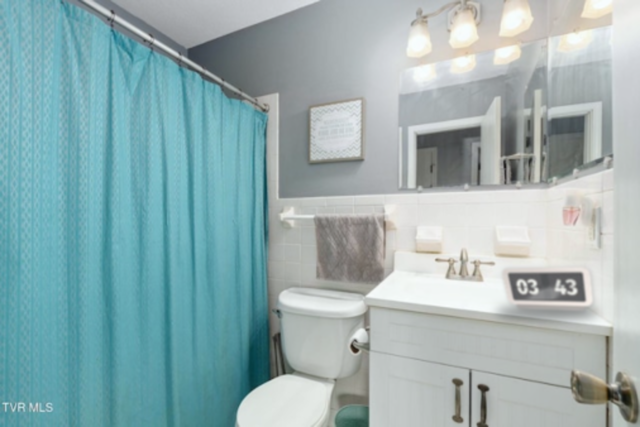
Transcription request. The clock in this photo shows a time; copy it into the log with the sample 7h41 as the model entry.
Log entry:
3h43
